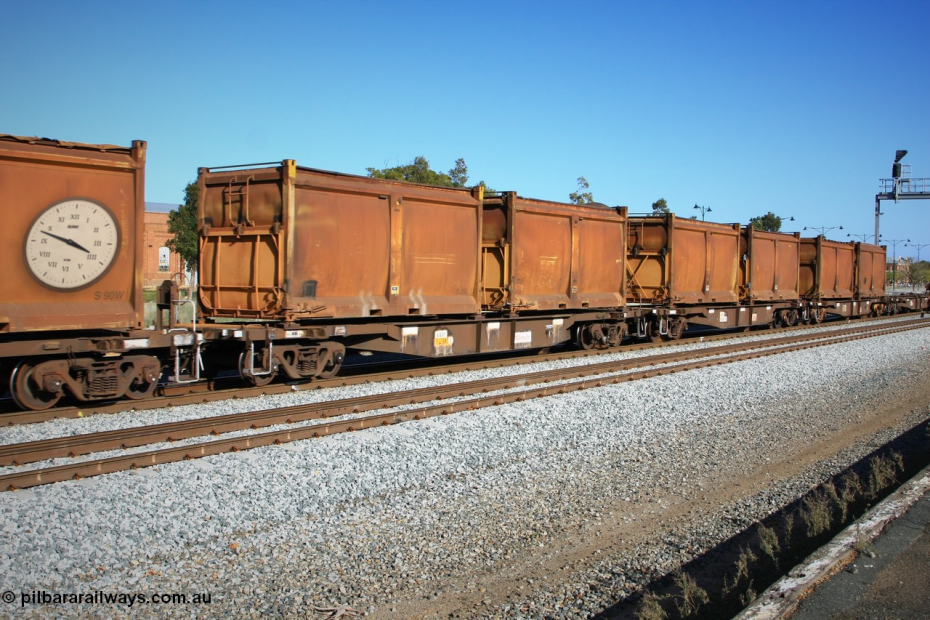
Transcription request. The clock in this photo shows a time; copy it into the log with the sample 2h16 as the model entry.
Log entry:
3h48
